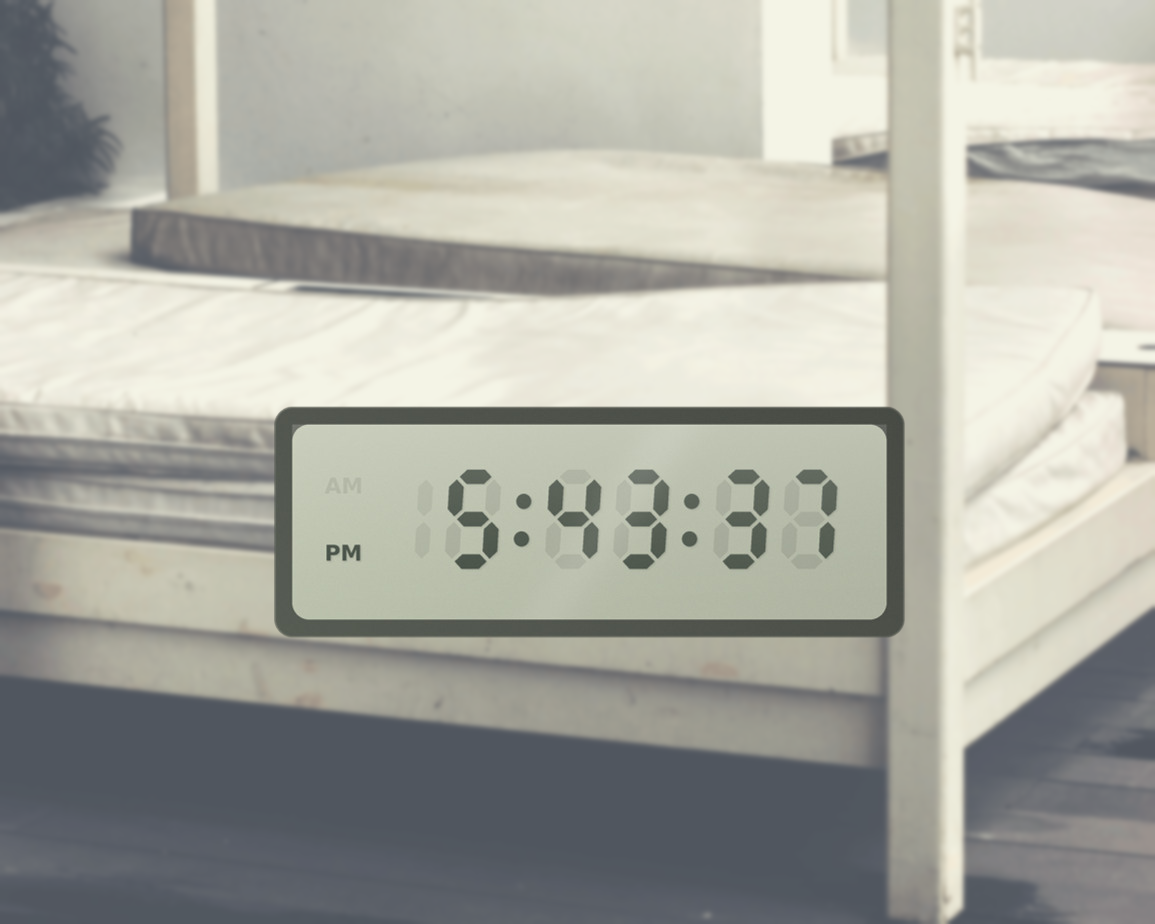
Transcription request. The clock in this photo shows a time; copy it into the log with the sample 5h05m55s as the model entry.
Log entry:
5h43m37s
